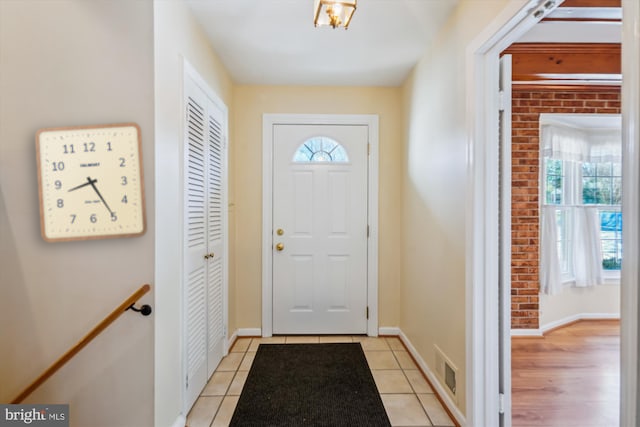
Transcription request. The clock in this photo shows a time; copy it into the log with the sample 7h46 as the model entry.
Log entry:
8h25
